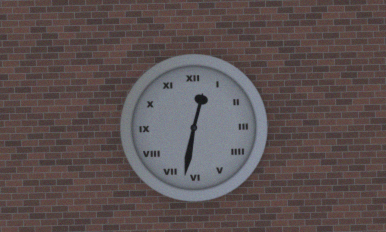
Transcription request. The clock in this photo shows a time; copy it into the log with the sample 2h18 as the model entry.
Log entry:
12h32
